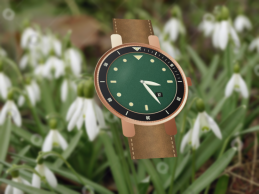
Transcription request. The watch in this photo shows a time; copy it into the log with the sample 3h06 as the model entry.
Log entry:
3h25
